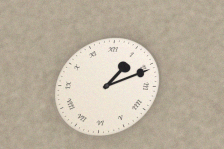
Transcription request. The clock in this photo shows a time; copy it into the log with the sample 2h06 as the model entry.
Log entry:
1h11
